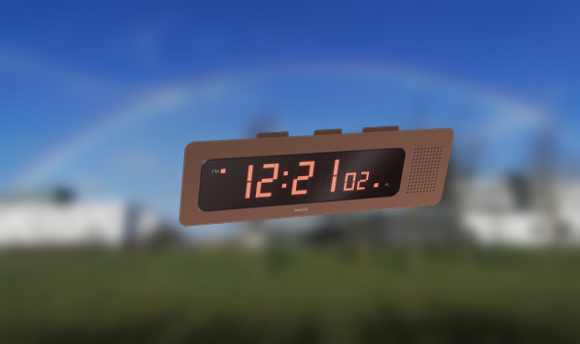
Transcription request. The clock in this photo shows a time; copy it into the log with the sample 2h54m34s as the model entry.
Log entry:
12h21m02s
